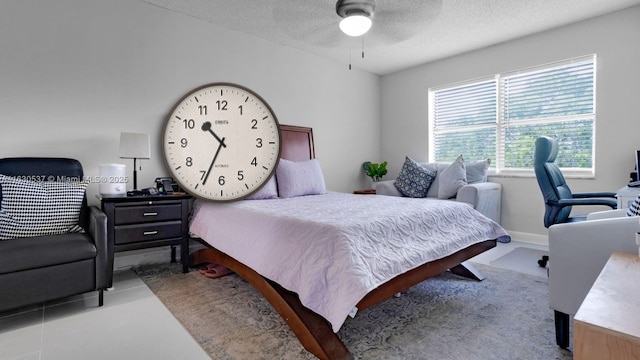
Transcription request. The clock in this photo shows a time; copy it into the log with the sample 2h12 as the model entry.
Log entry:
10h34
